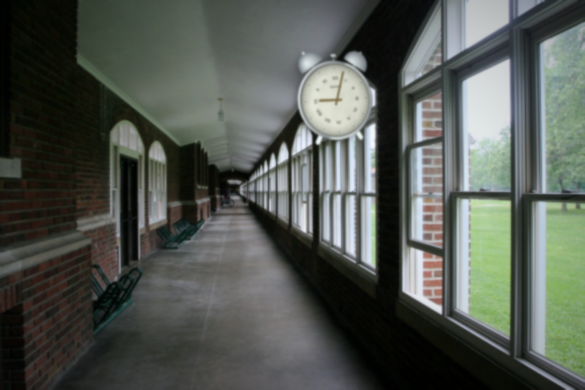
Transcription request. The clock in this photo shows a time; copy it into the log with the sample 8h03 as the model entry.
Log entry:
9h03
